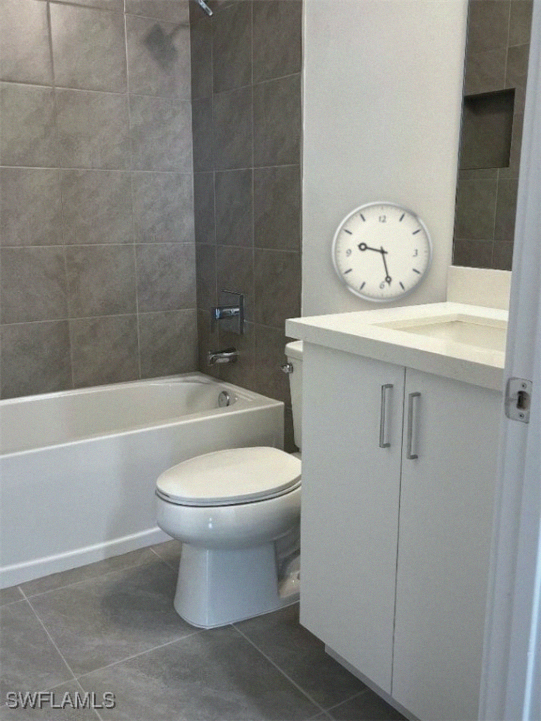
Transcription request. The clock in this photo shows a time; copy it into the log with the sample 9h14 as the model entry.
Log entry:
9h28
